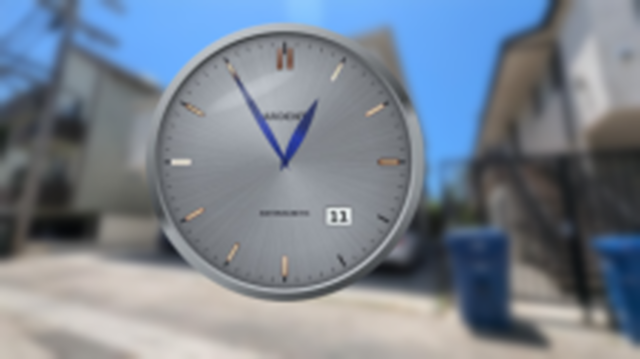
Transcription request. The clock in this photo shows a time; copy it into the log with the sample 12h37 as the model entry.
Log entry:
12h55
